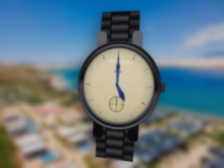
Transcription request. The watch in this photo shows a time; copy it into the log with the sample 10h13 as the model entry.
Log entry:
5h00
